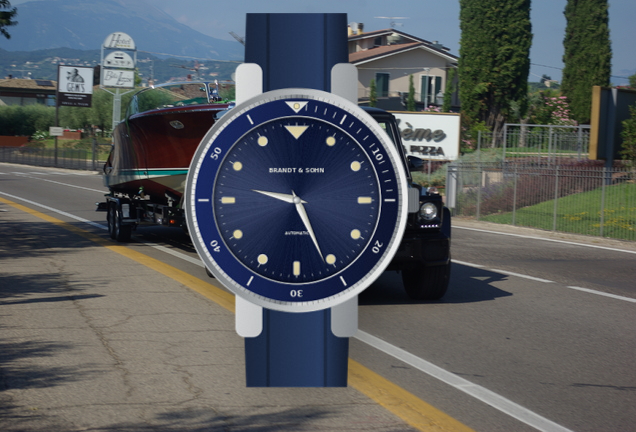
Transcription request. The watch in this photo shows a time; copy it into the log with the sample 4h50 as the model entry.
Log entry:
9h26
